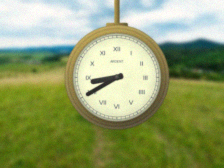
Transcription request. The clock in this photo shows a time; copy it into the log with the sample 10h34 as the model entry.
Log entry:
8h40
